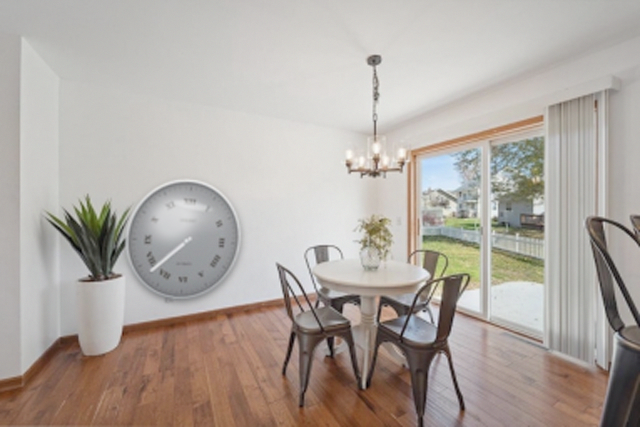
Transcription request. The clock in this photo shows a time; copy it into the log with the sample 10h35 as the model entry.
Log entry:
7h38
